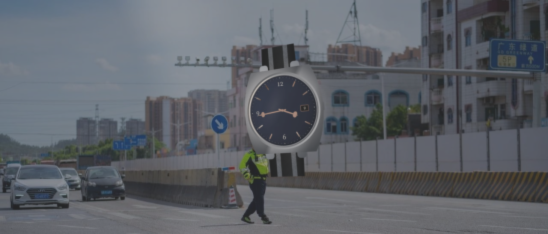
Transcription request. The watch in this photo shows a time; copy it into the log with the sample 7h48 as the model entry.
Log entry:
3h44
